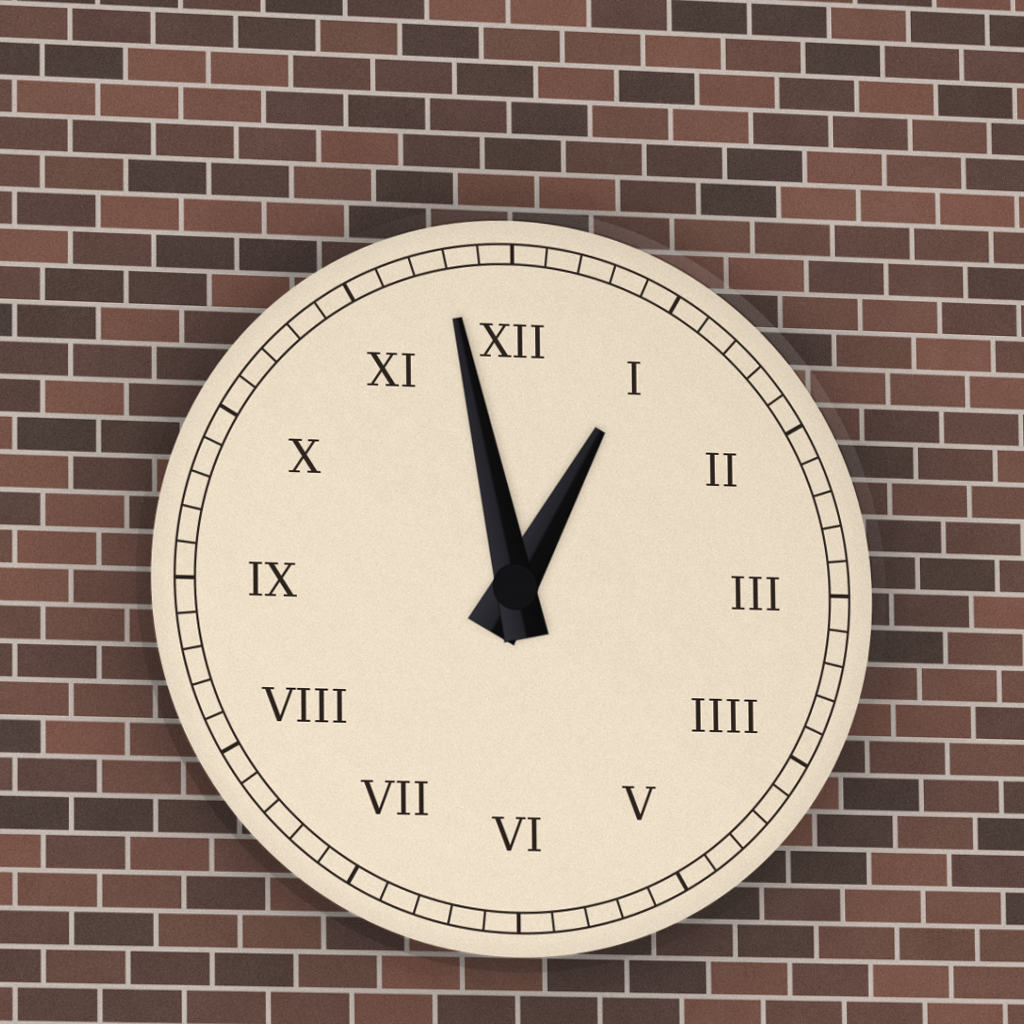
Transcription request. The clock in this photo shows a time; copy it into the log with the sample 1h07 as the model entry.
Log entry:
12h58
